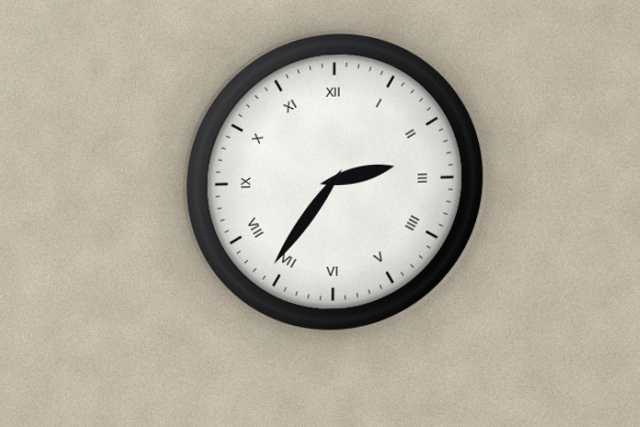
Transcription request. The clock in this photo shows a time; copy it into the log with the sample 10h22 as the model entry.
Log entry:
2h36
